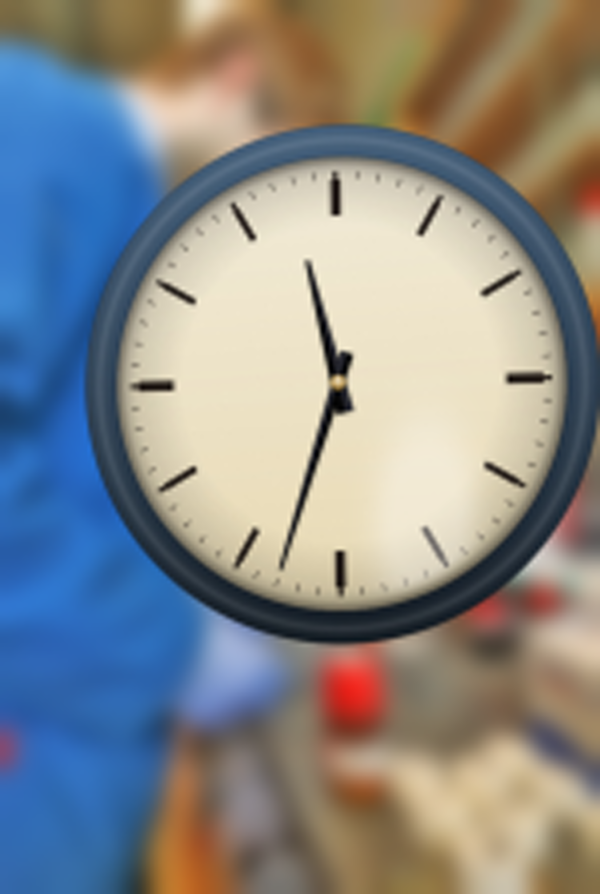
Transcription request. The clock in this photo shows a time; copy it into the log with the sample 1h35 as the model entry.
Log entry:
11h33
